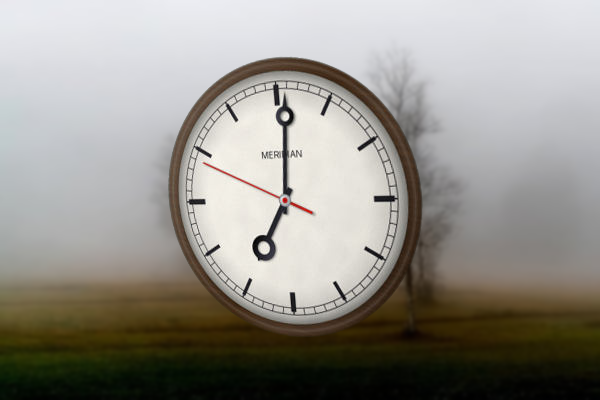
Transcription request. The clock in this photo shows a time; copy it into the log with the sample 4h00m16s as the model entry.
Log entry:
7h00m49s
